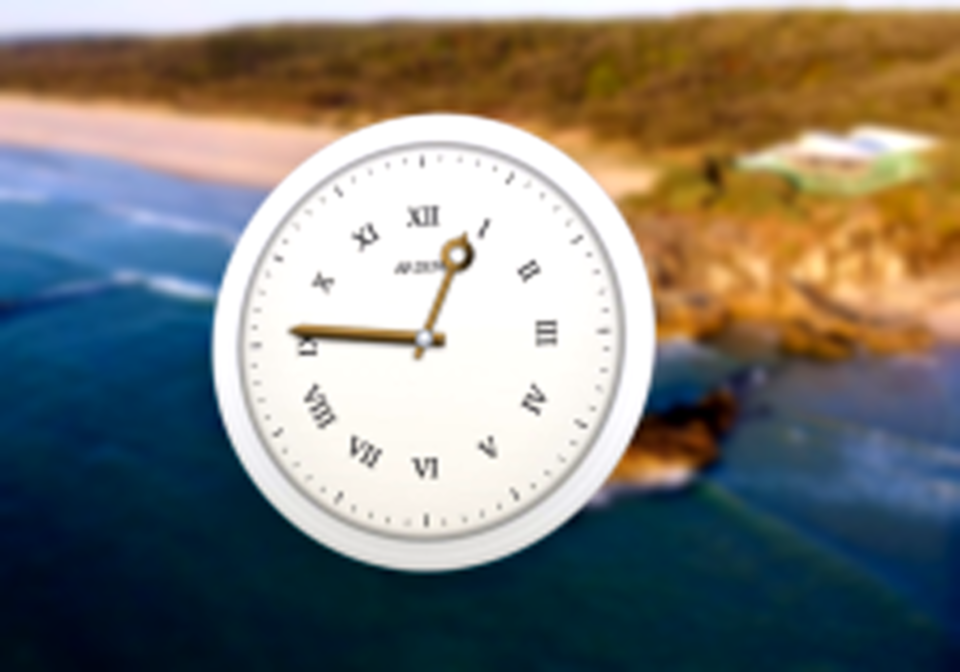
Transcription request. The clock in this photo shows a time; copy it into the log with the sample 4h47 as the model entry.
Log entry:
12h46
